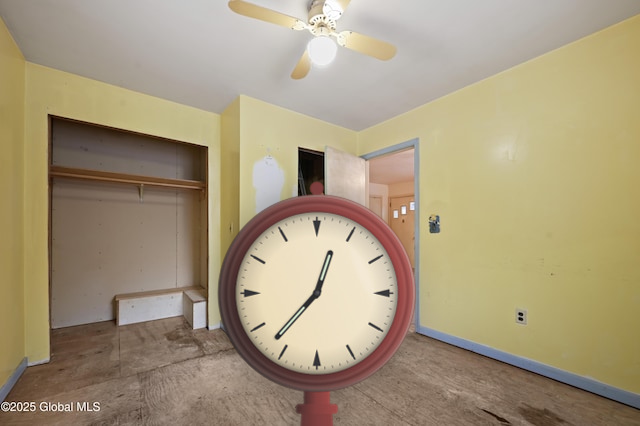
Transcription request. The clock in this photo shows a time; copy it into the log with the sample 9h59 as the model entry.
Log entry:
12h37
